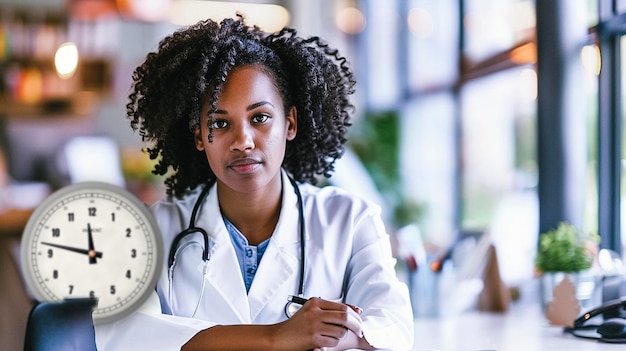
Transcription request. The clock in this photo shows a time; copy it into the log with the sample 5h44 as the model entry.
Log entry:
11h47
